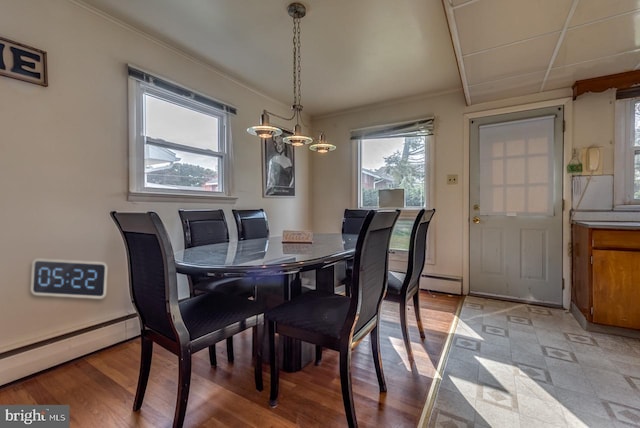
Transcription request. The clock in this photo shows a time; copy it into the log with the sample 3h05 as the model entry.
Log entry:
5h22
